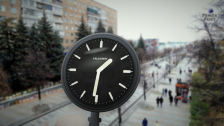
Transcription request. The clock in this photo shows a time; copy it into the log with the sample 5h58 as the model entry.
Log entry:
1h31
